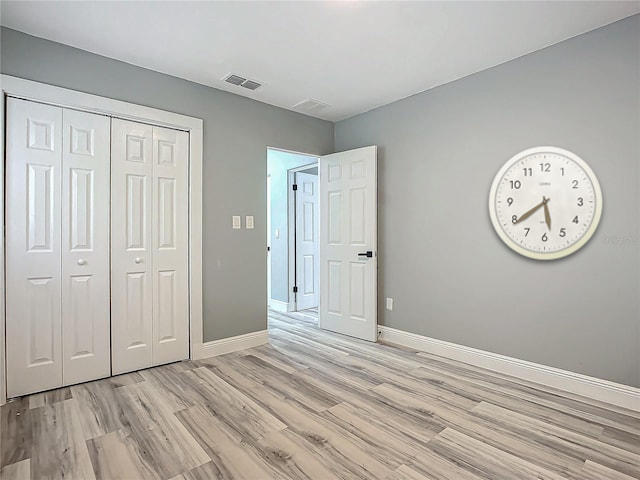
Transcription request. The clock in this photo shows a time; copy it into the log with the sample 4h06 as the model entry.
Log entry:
5h39
